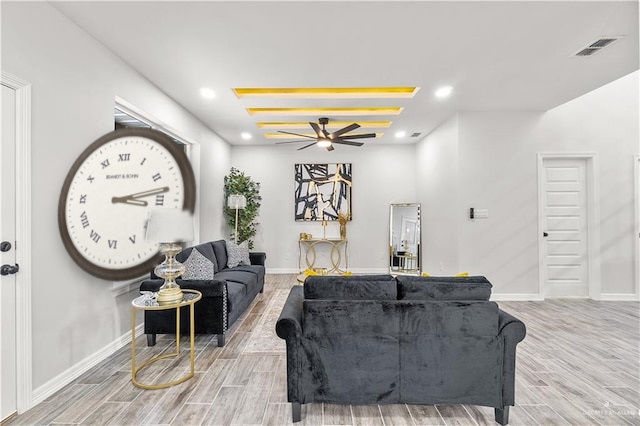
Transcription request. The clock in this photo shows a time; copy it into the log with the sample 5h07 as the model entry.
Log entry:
3h13
